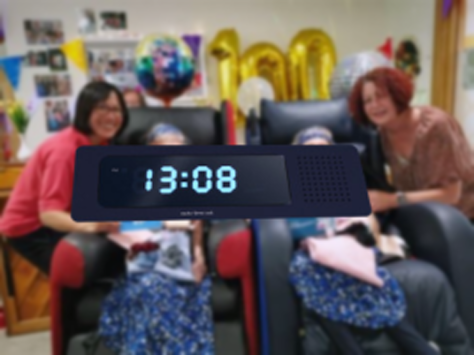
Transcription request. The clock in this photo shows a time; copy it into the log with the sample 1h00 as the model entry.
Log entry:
13h08
